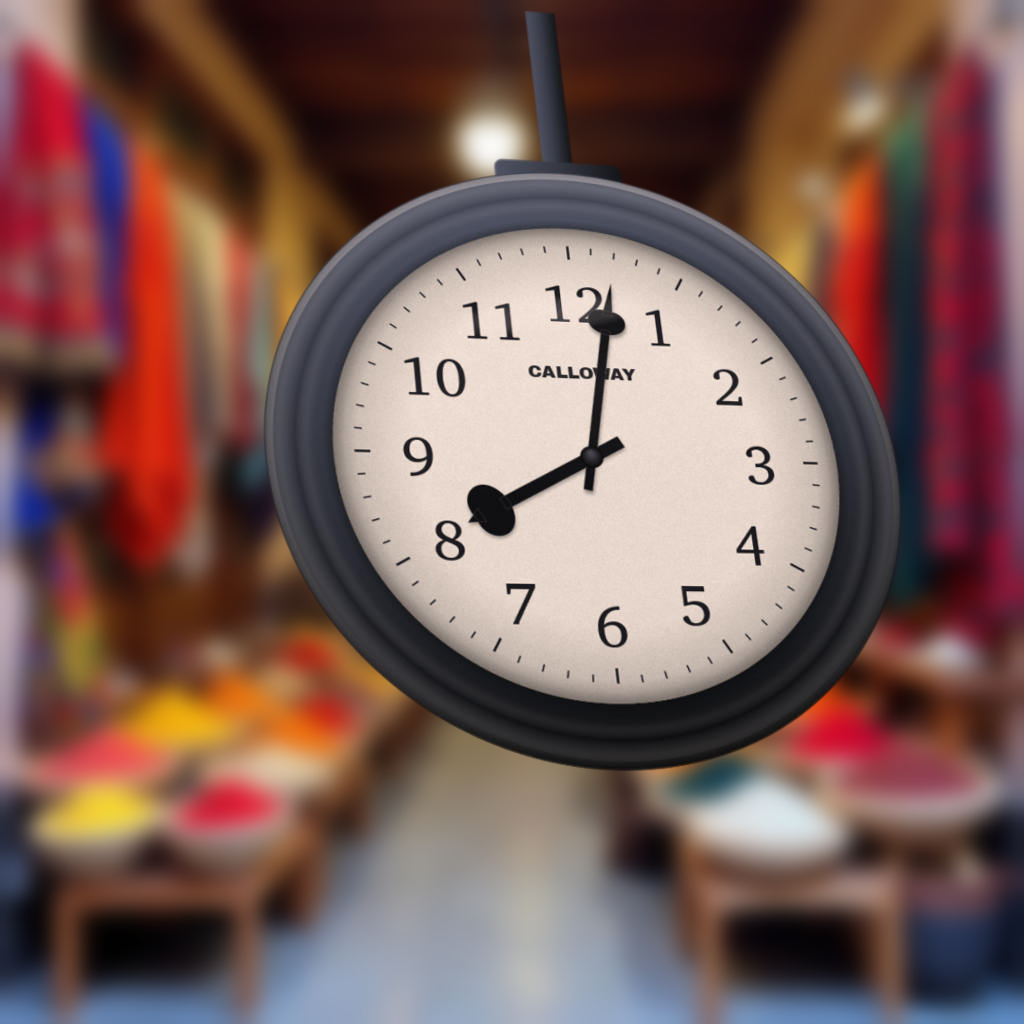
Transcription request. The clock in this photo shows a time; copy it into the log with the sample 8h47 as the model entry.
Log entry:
8h02
